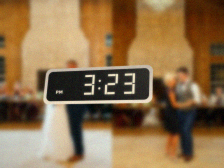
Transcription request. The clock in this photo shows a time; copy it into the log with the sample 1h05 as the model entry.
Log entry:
3h23
